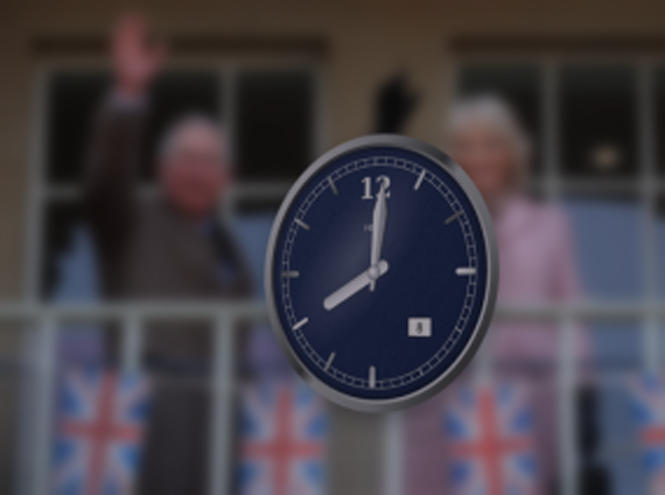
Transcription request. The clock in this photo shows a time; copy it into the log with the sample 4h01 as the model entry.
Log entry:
8h01
